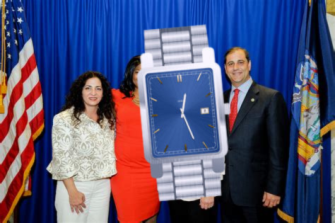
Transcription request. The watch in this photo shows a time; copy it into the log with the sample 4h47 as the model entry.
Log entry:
12h27
